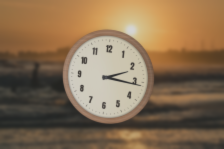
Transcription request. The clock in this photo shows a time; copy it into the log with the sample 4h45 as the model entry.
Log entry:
2h16
